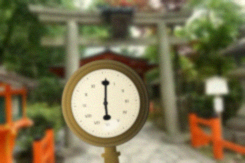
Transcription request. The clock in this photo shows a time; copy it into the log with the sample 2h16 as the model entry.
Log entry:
6h01
